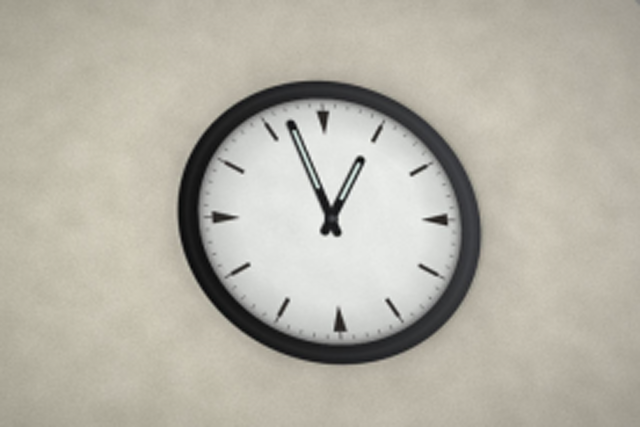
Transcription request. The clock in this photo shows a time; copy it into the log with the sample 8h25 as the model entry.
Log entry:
12h57
